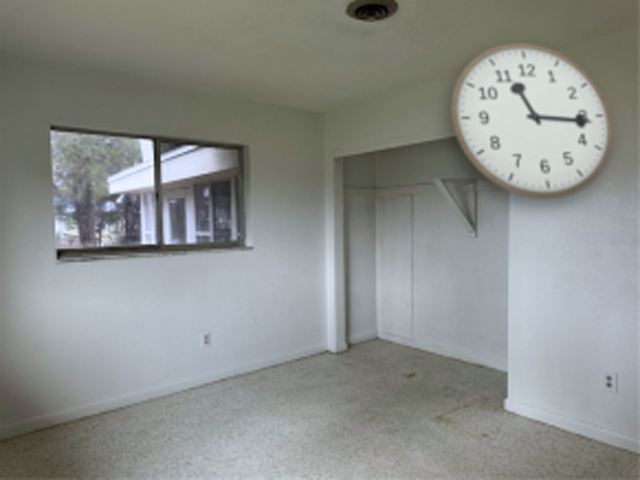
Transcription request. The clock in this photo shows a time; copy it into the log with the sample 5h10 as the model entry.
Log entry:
11h16
